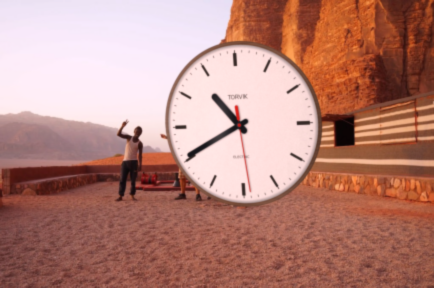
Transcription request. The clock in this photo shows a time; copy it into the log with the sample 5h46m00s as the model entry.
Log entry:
10h40m29s
